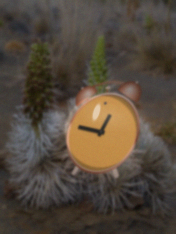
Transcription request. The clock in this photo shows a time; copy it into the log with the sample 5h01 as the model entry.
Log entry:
12h47
